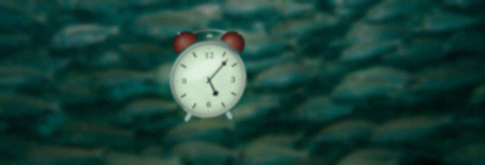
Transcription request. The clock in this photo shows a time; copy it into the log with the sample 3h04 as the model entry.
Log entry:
5h07
